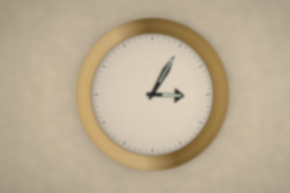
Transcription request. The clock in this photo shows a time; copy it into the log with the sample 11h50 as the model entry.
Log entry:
3h05
